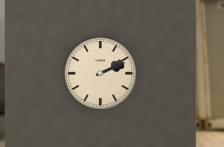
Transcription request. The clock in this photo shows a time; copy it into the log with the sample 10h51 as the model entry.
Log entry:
2h11
